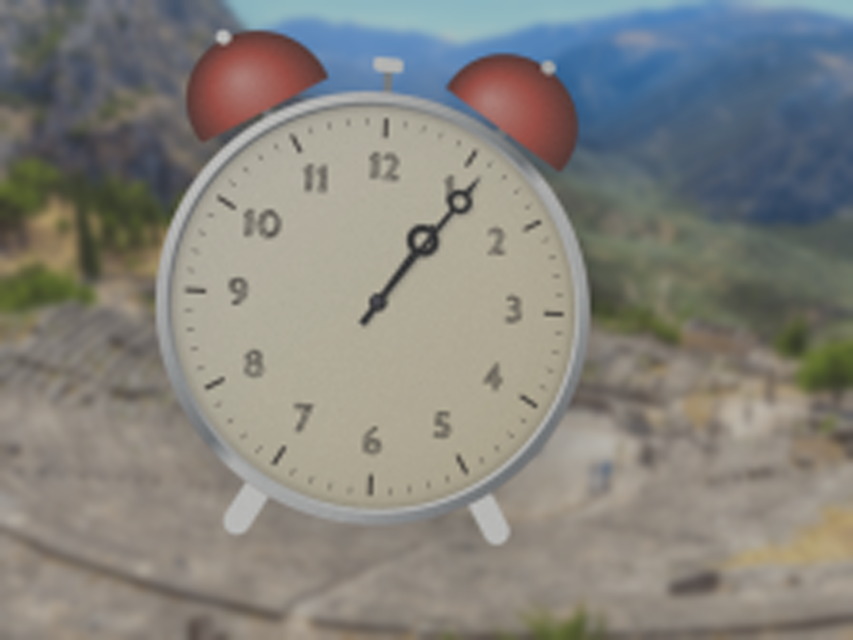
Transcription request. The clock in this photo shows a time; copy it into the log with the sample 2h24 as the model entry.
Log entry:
1h06
